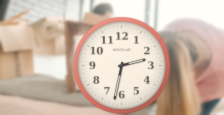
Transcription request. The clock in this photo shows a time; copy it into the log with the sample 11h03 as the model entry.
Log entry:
2h32
